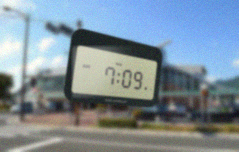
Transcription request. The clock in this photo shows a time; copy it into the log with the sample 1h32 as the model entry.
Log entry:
7h09
